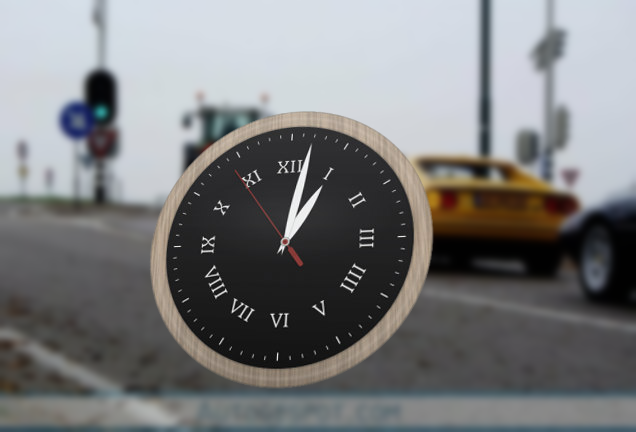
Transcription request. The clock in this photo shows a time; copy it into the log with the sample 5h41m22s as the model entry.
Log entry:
1h01m54s
